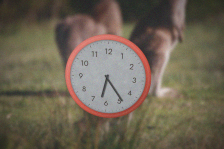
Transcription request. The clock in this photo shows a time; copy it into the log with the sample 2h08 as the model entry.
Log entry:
6h24
